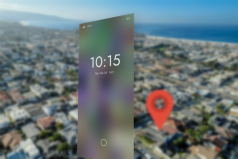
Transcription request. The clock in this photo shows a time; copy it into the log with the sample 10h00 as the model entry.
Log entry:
10h15
